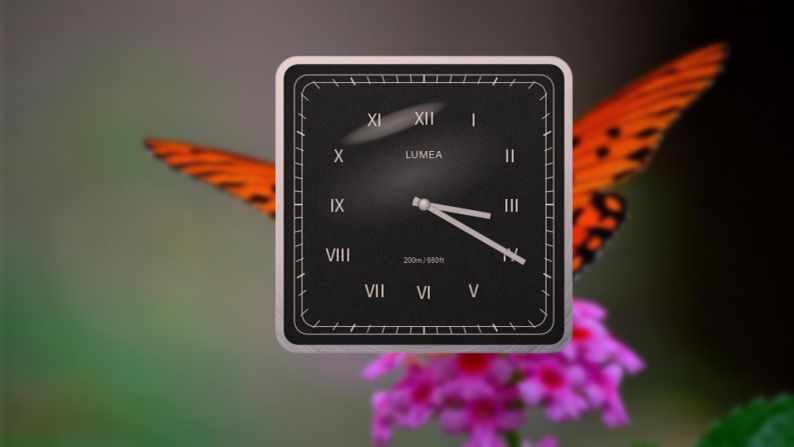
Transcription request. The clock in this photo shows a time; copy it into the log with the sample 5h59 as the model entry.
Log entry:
3h20
